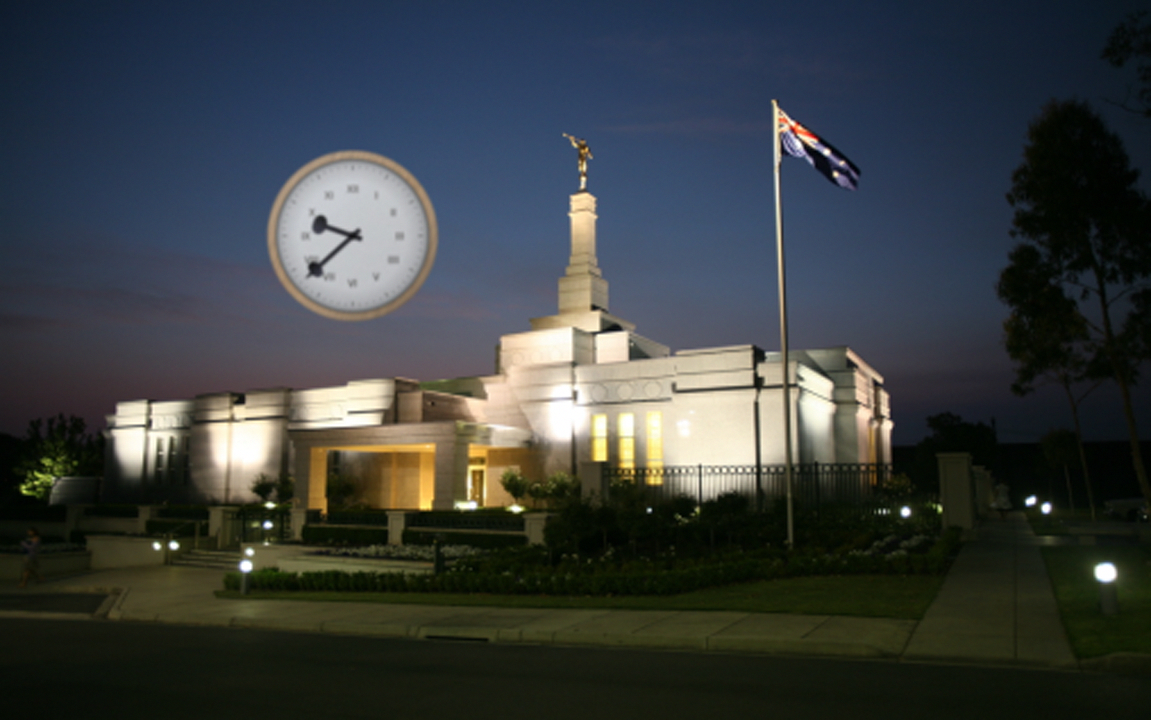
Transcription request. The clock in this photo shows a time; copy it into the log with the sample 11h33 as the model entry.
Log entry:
9h38
